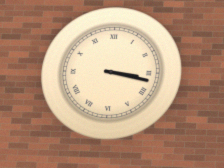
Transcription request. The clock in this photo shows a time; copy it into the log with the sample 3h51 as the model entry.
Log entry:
3h17
